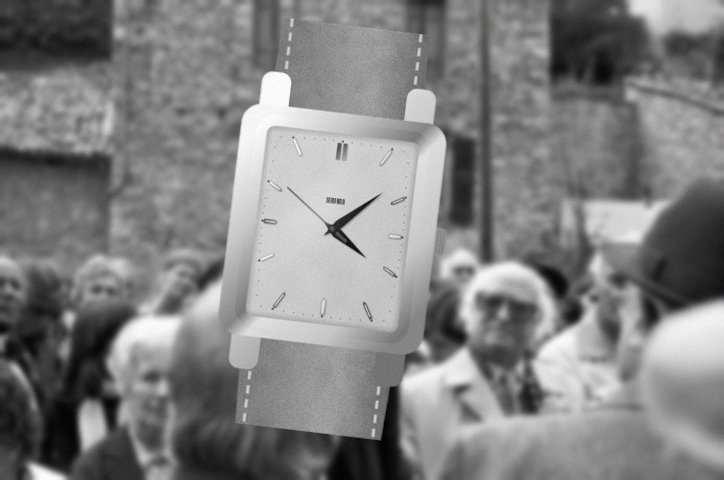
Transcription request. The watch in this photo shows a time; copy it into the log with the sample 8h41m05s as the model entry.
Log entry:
4h07m51s
